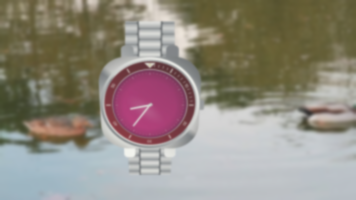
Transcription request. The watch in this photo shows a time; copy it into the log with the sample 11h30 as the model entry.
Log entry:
8h36
